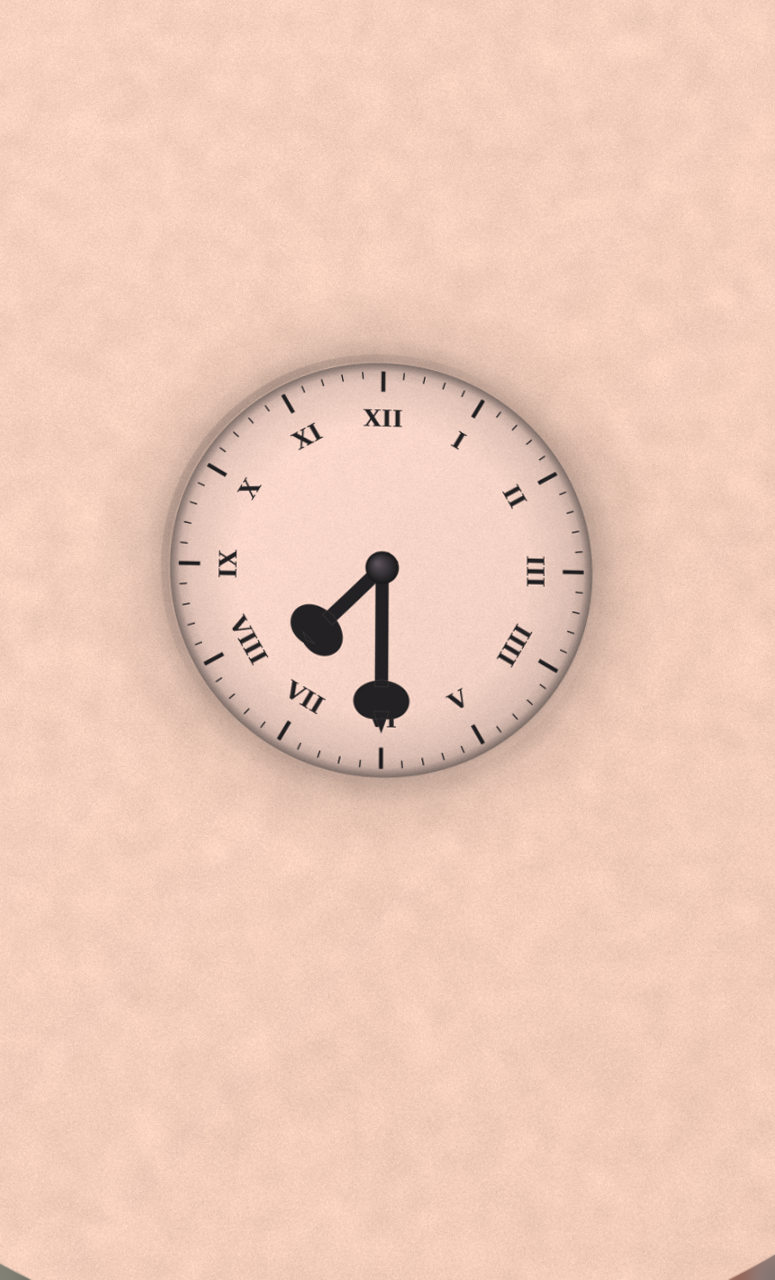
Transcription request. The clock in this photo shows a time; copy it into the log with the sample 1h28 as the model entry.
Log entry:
7h30
